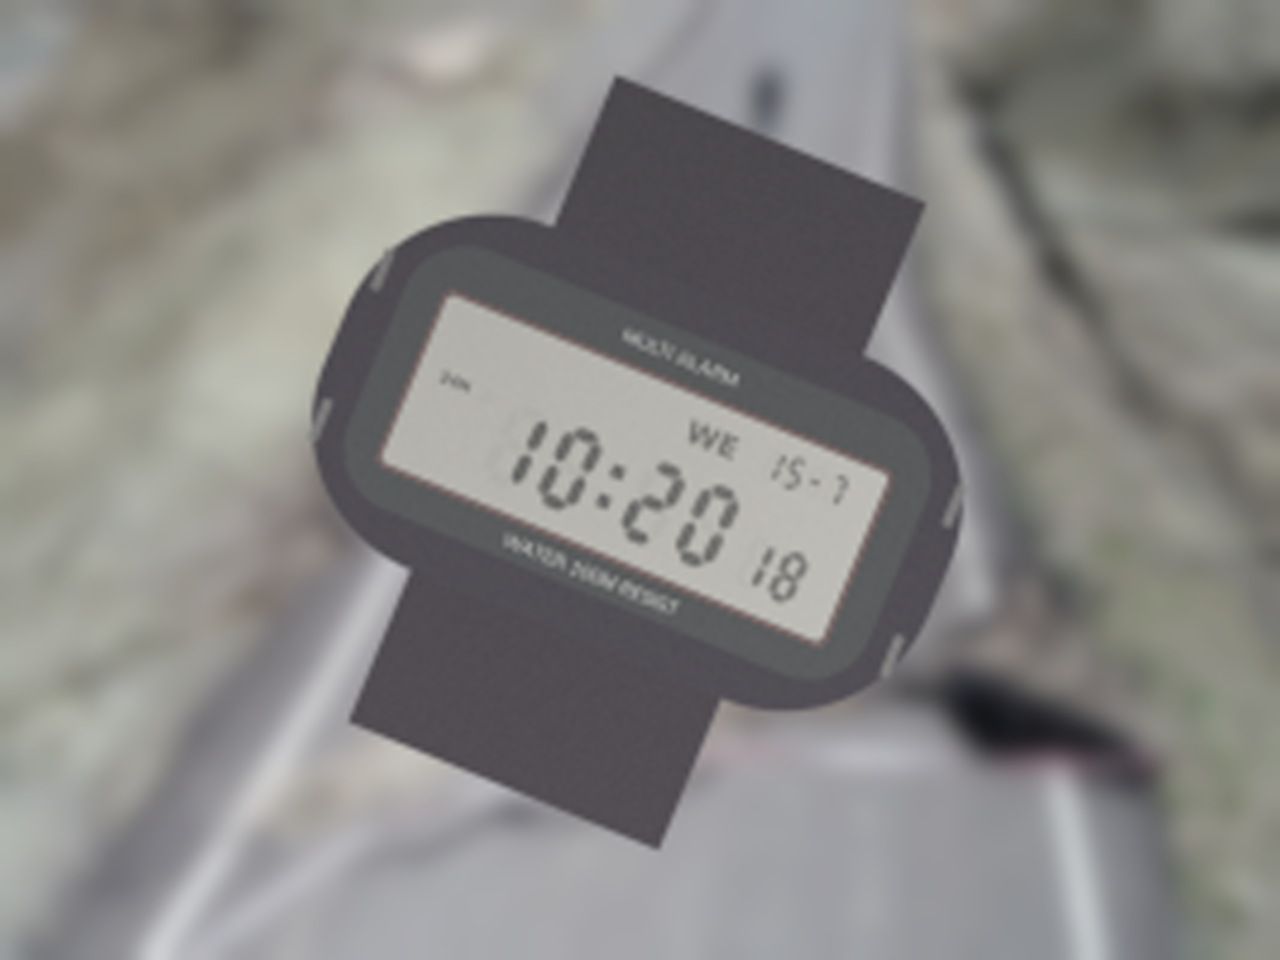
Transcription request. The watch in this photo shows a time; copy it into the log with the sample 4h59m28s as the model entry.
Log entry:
10h20m18s
